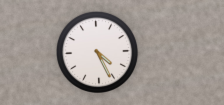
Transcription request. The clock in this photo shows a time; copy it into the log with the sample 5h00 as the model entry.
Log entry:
4h26
